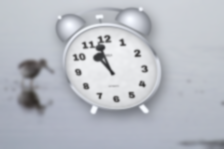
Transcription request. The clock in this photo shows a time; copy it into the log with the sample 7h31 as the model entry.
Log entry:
10h58
